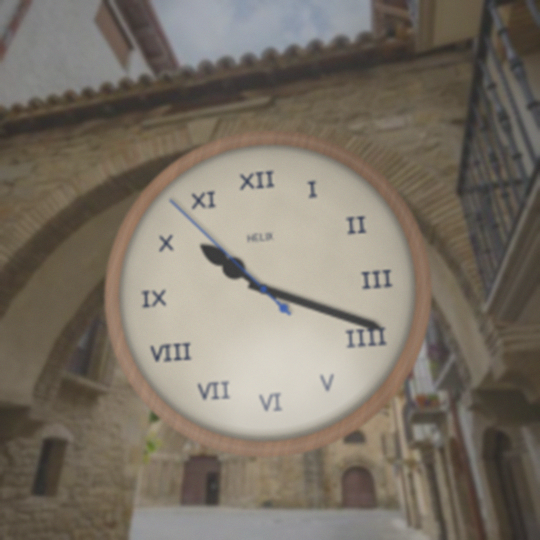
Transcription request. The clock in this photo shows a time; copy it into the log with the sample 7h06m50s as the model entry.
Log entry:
10h18m53s
